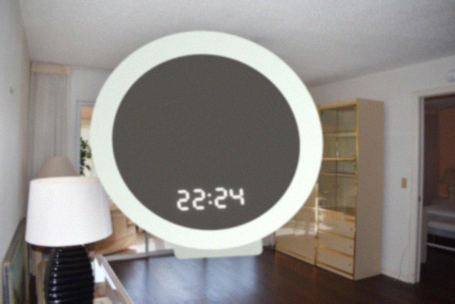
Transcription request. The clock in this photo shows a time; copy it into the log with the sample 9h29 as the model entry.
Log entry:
22h24
